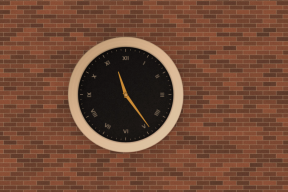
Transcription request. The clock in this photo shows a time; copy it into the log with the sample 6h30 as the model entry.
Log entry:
11h24
